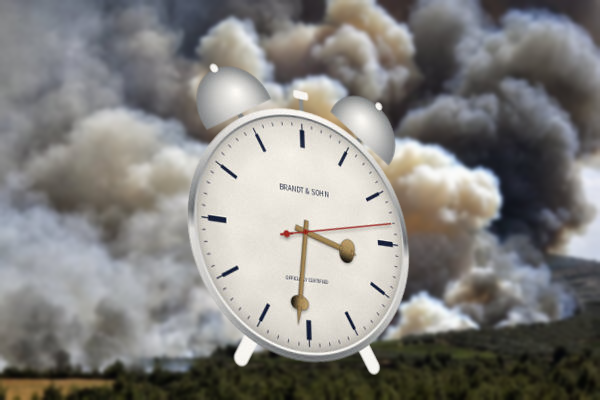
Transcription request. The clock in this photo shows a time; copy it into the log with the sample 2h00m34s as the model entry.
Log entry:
3h31m13s
